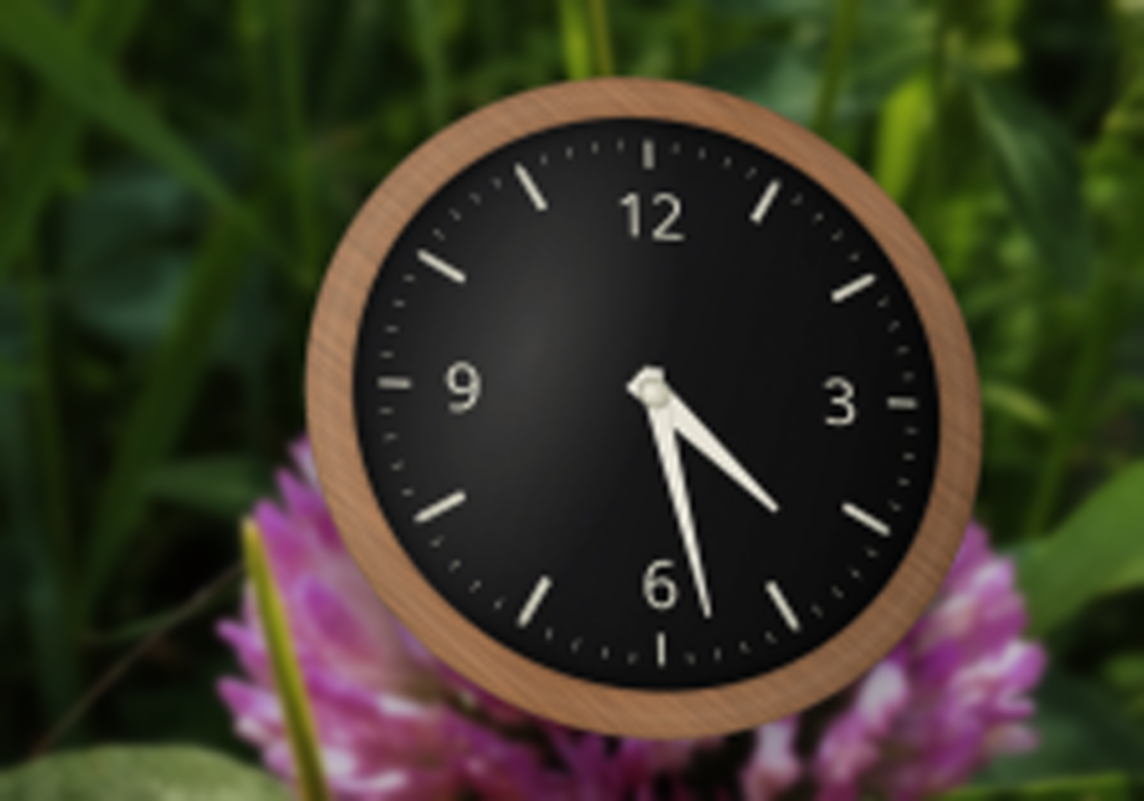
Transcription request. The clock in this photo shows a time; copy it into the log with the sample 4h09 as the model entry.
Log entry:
4h28
